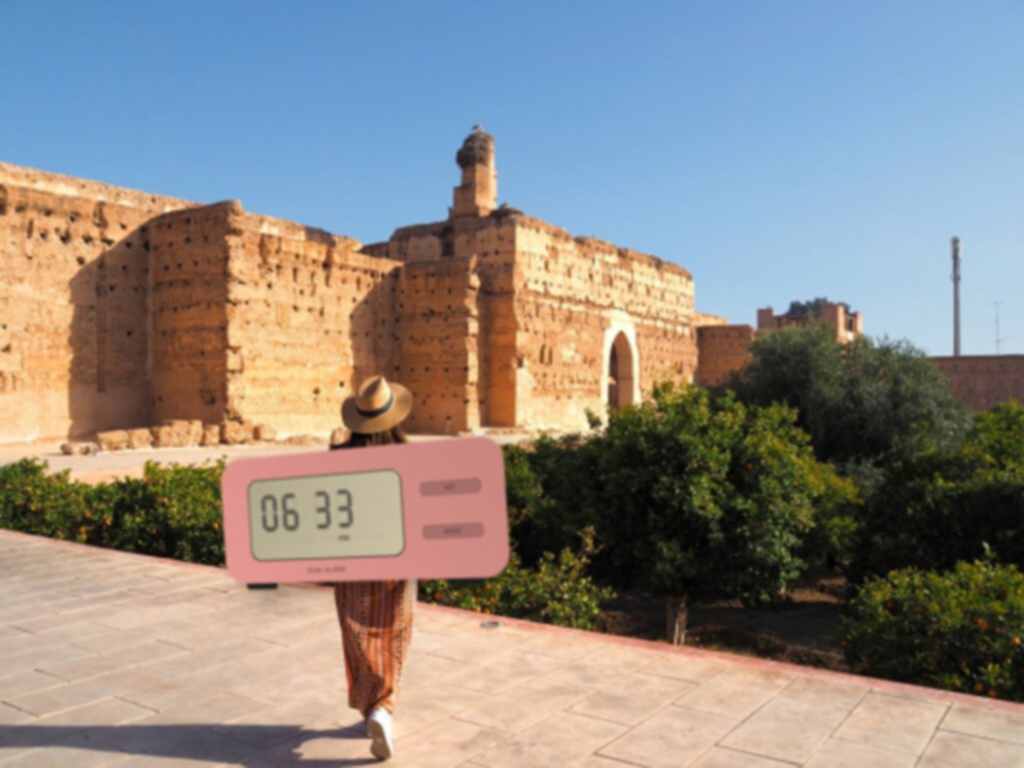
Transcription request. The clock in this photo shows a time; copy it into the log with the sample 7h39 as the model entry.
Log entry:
6h33
